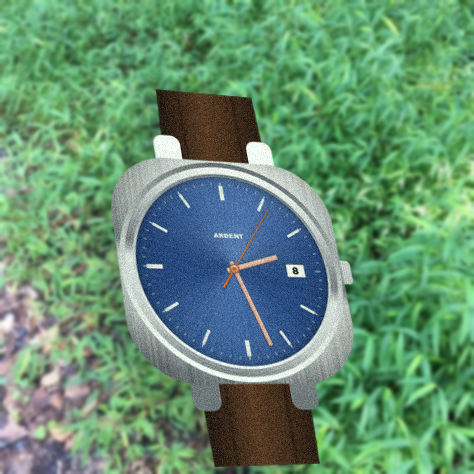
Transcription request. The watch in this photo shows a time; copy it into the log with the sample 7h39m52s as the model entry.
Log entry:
2h27m06s
